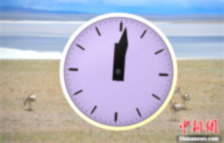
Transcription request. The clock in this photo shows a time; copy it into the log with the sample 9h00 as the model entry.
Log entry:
12h01
